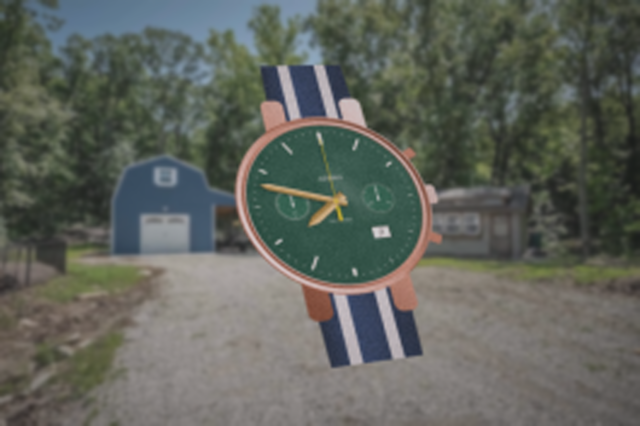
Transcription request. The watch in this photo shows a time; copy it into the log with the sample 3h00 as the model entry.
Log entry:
7h48
